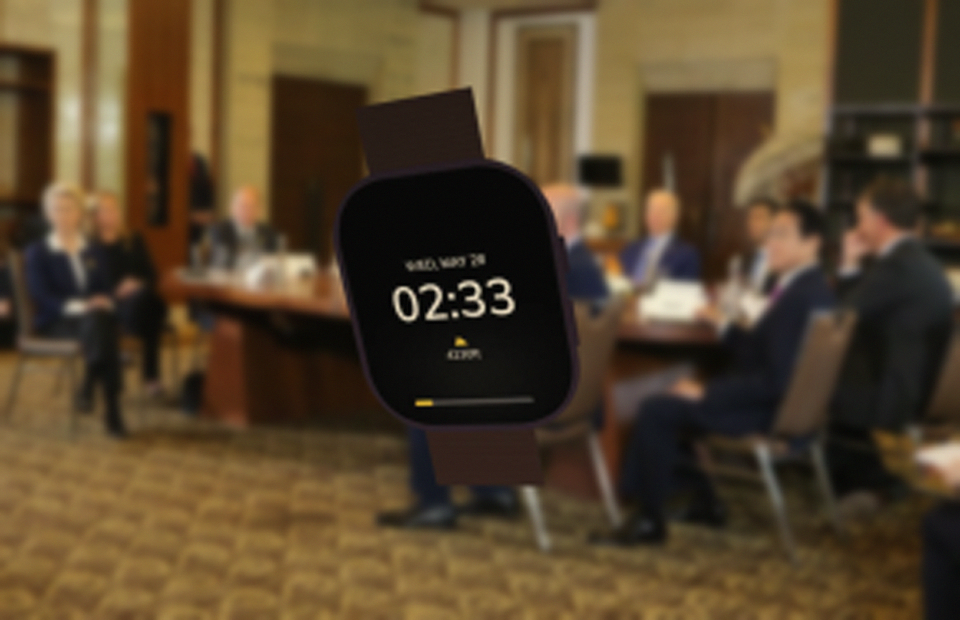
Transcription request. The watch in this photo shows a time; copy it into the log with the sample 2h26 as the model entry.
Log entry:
2h33
